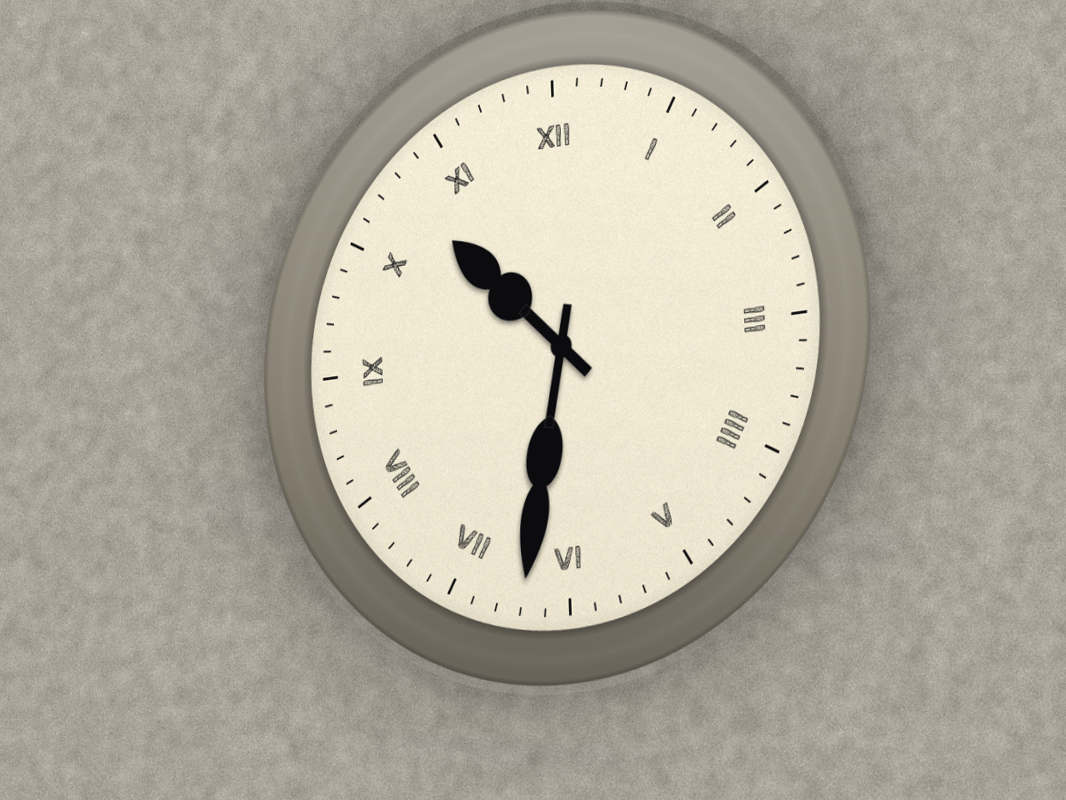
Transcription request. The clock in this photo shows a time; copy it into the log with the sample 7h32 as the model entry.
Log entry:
10h32
